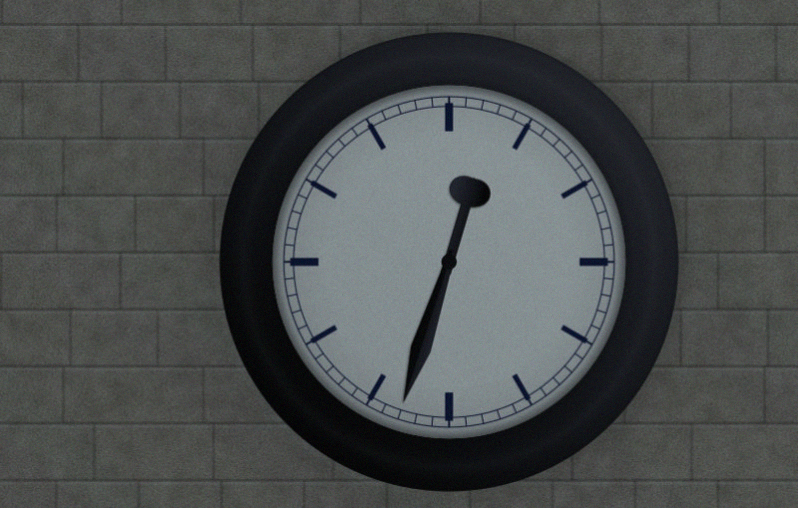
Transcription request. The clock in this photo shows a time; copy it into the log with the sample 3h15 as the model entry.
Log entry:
12h33
